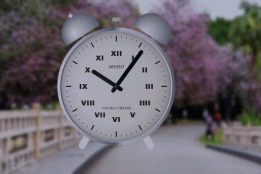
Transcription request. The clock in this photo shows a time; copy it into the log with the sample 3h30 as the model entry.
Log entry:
10h06
